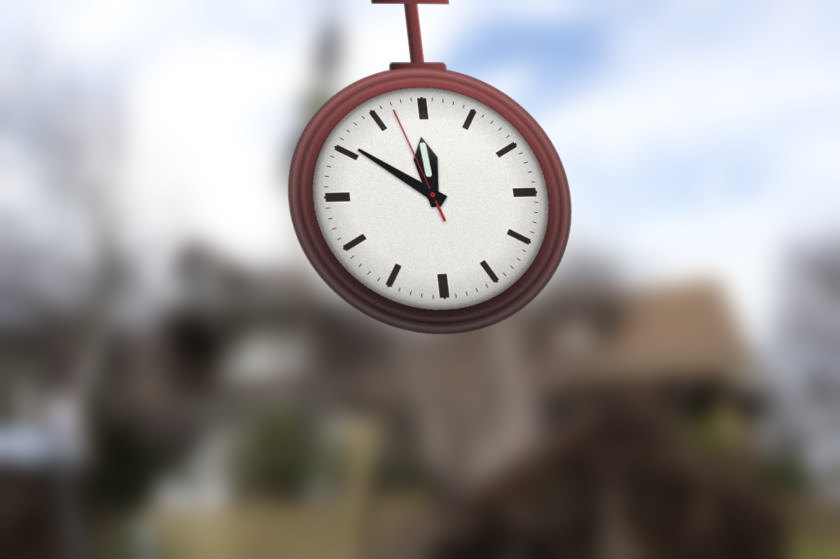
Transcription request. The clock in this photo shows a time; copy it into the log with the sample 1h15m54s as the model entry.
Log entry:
11h50m57s
